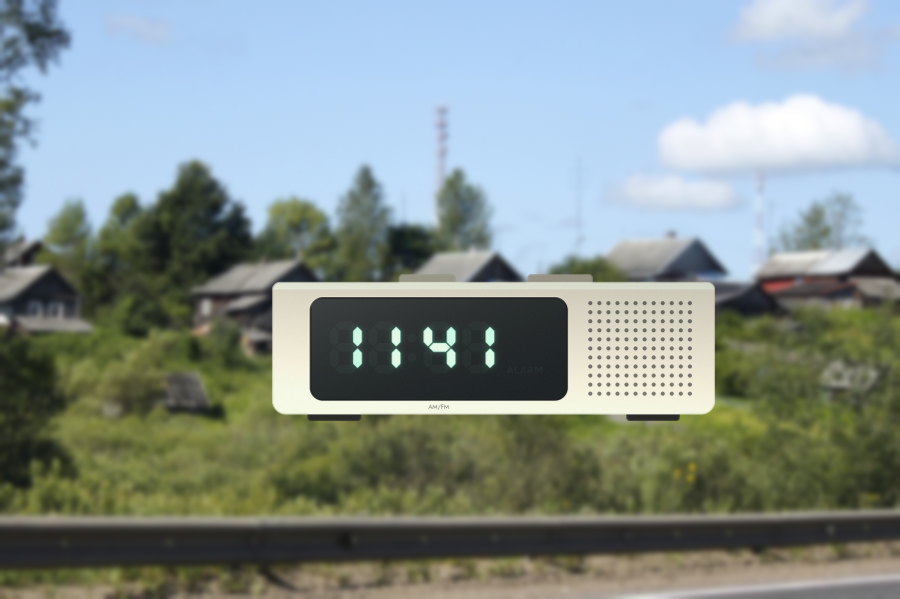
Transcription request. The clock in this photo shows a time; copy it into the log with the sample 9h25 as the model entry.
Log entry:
11h41
